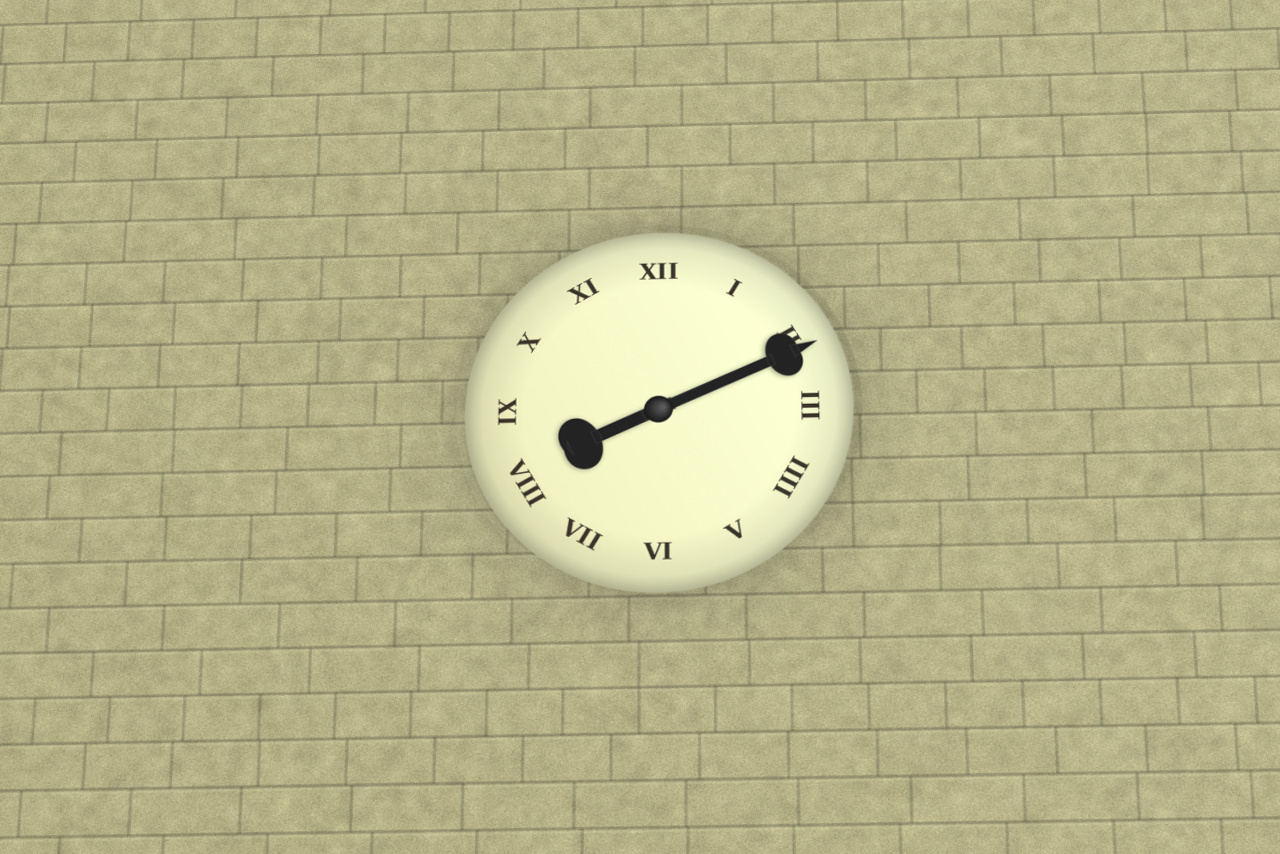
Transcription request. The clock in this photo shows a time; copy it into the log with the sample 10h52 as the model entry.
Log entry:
8h11
